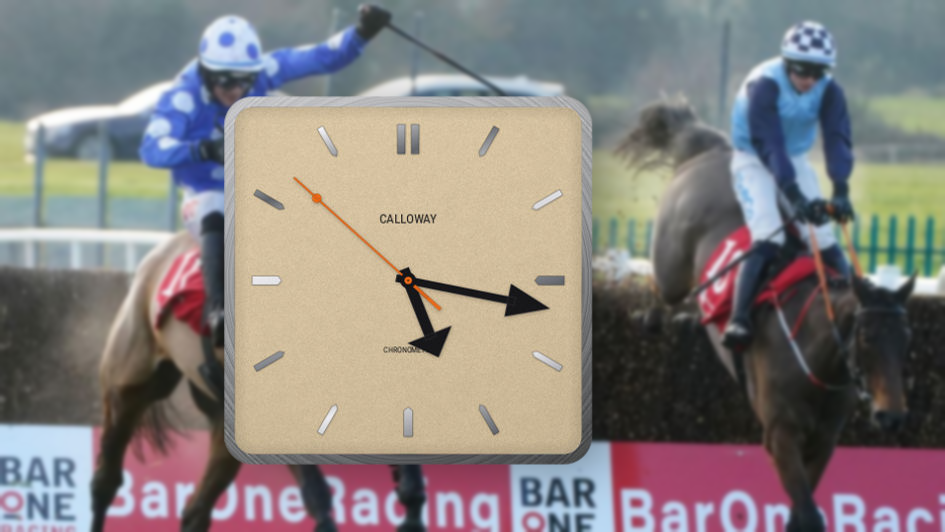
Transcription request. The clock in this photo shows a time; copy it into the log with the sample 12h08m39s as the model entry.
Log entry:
5h16m52s
